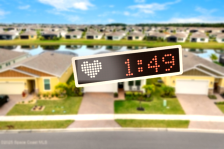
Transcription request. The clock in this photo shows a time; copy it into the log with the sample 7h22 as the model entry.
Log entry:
1h49
